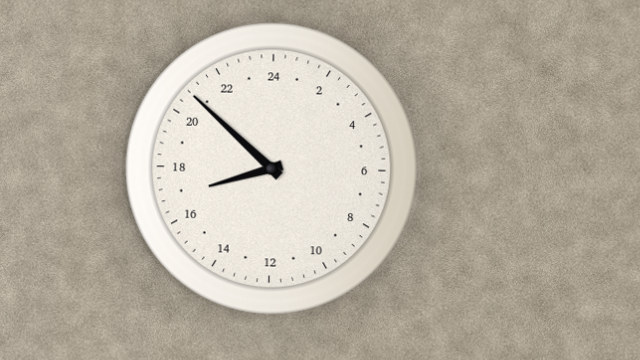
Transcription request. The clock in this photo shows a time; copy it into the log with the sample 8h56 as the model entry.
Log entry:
16h52
